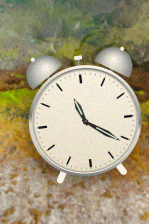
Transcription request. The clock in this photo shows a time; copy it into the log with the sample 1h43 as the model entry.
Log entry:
11h21
